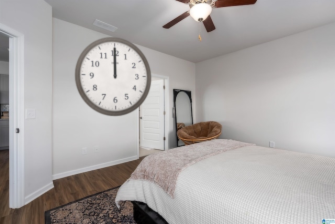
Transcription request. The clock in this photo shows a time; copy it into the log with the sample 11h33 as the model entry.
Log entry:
12h00
